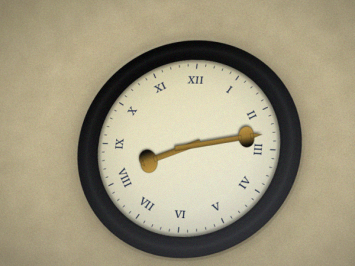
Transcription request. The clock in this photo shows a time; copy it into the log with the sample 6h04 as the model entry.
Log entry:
8h13
